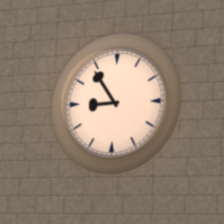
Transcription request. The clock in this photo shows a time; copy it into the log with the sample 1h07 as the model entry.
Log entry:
8h54
